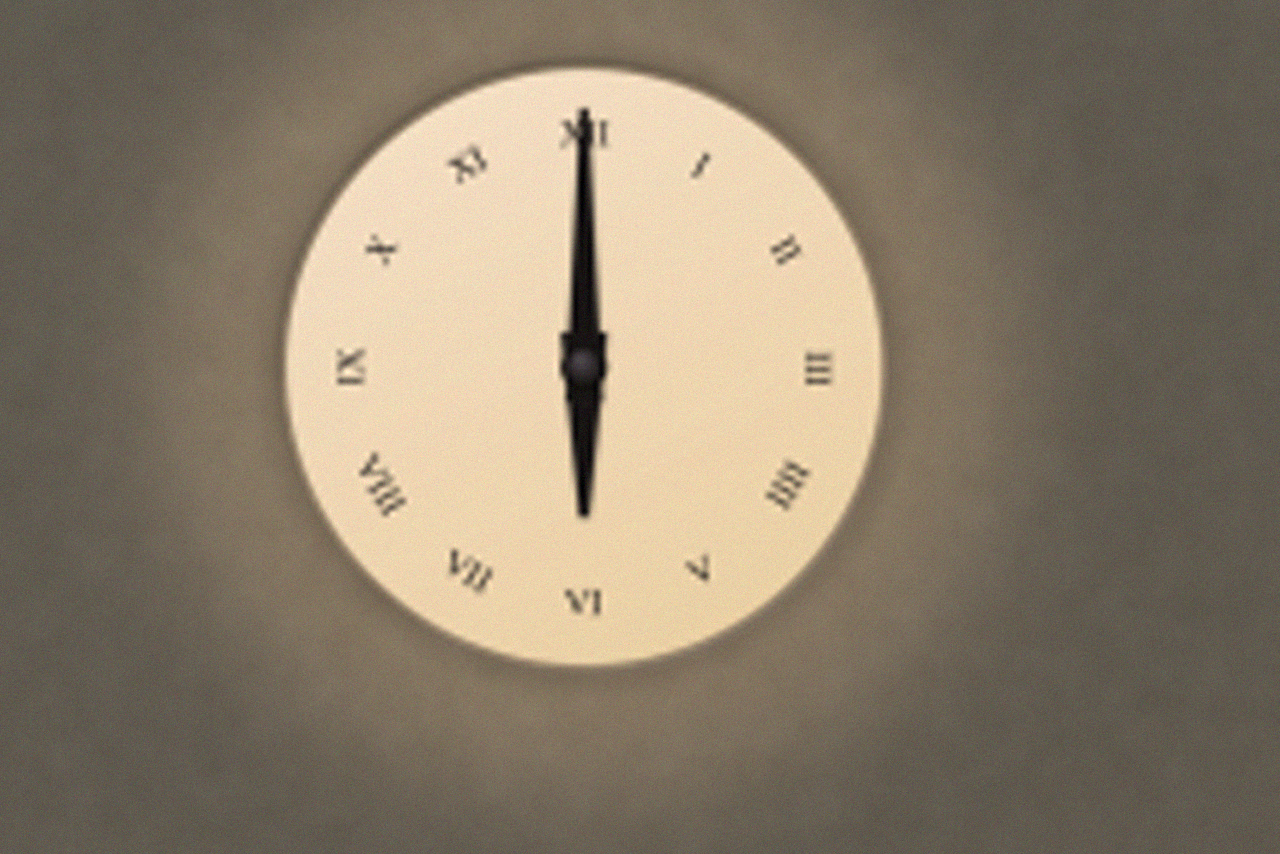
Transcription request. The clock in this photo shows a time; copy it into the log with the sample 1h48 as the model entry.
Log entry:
6h00
